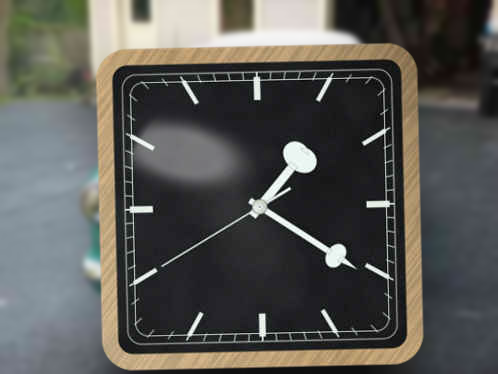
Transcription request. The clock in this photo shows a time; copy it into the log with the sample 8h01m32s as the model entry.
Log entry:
1h20m40s
